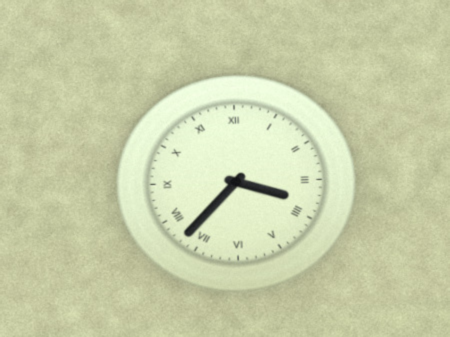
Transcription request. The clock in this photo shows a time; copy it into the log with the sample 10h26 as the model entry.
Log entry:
3h37
